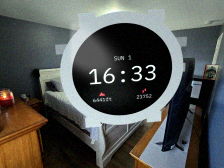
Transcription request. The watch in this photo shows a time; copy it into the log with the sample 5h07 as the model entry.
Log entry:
16h33
